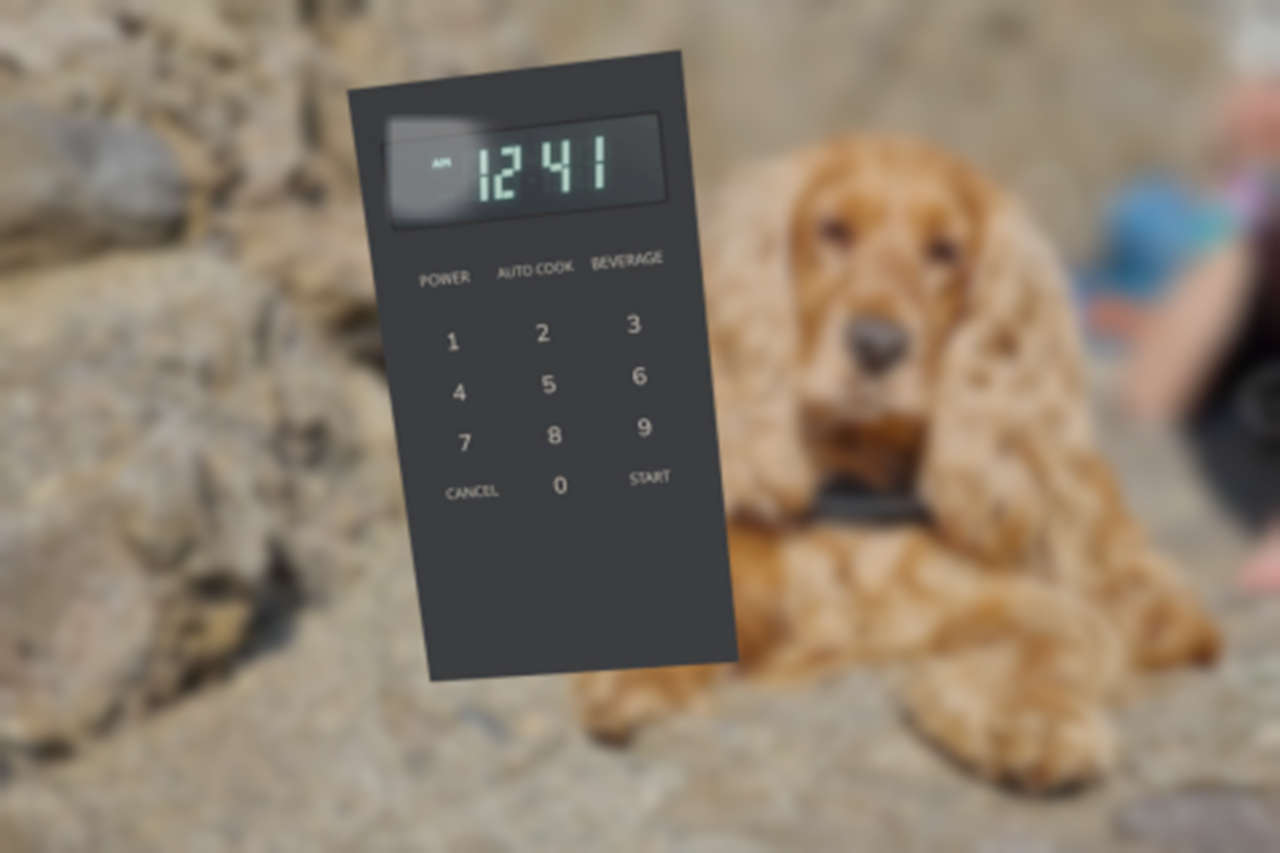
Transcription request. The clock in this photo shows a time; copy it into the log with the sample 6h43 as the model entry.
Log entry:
12h41
